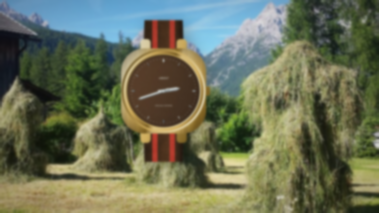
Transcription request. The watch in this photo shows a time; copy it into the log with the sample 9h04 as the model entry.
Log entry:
2h42
